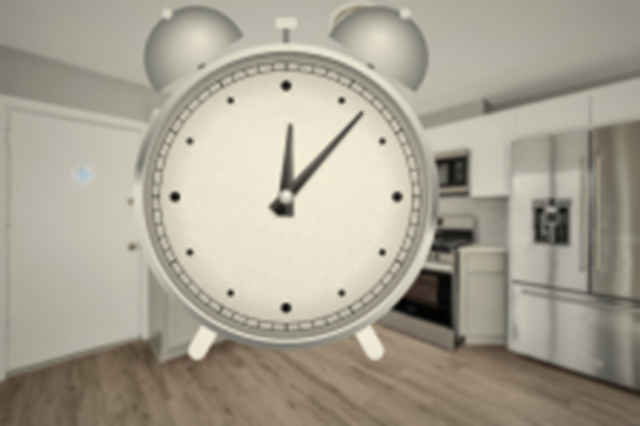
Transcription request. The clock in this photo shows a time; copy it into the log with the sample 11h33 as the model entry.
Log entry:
12h07
